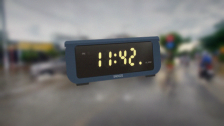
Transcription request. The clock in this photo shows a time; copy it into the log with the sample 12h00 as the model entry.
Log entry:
11h42
